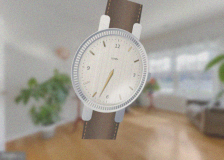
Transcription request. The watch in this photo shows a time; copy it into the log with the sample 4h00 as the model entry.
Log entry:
6h33
